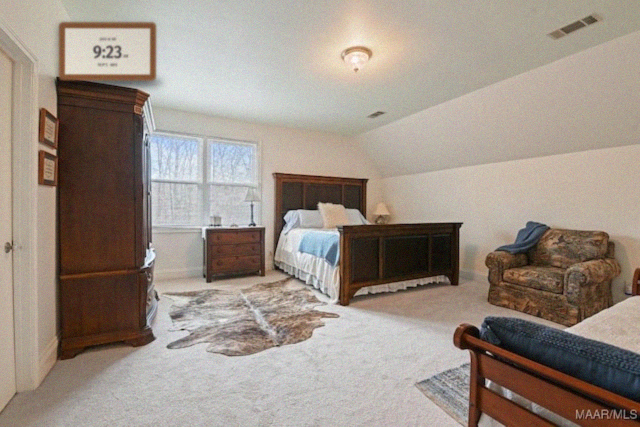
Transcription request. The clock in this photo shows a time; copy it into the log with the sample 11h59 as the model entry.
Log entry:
9h23
